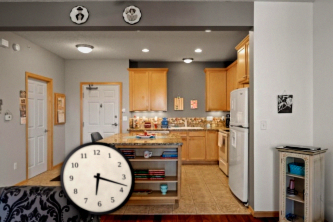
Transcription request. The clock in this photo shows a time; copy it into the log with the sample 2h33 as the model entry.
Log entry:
6h18
